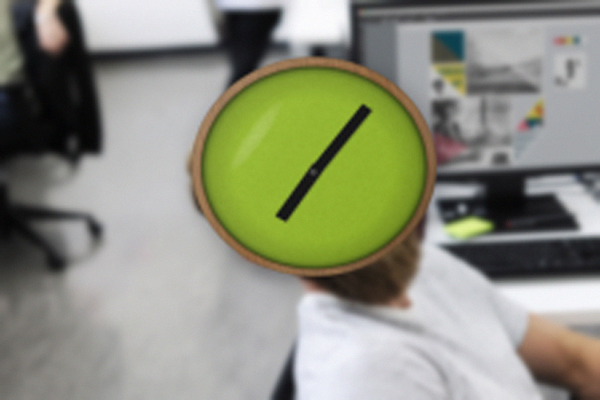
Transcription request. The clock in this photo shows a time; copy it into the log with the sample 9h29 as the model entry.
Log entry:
7h06
